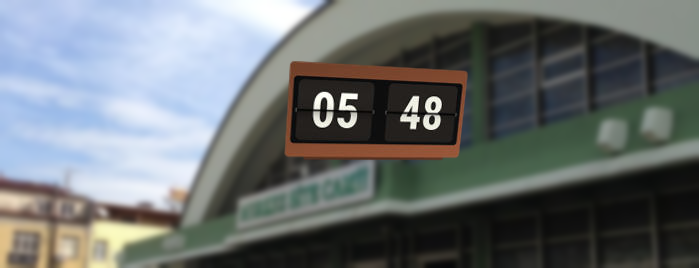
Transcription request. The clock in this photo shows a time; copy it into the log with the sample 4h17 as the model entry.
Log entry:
5h48
